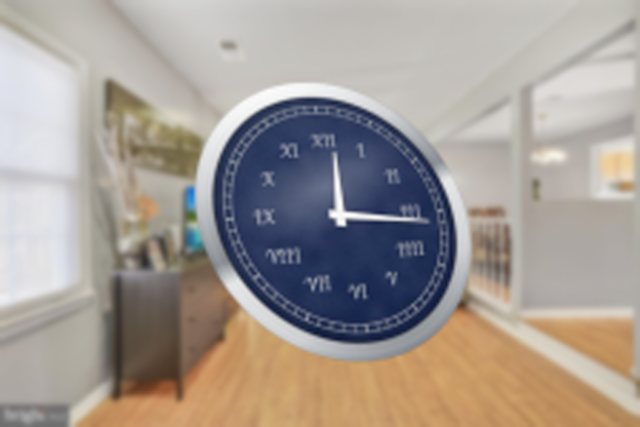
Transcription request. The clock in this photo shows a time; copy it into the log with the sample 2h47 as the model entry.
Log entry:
12h16
